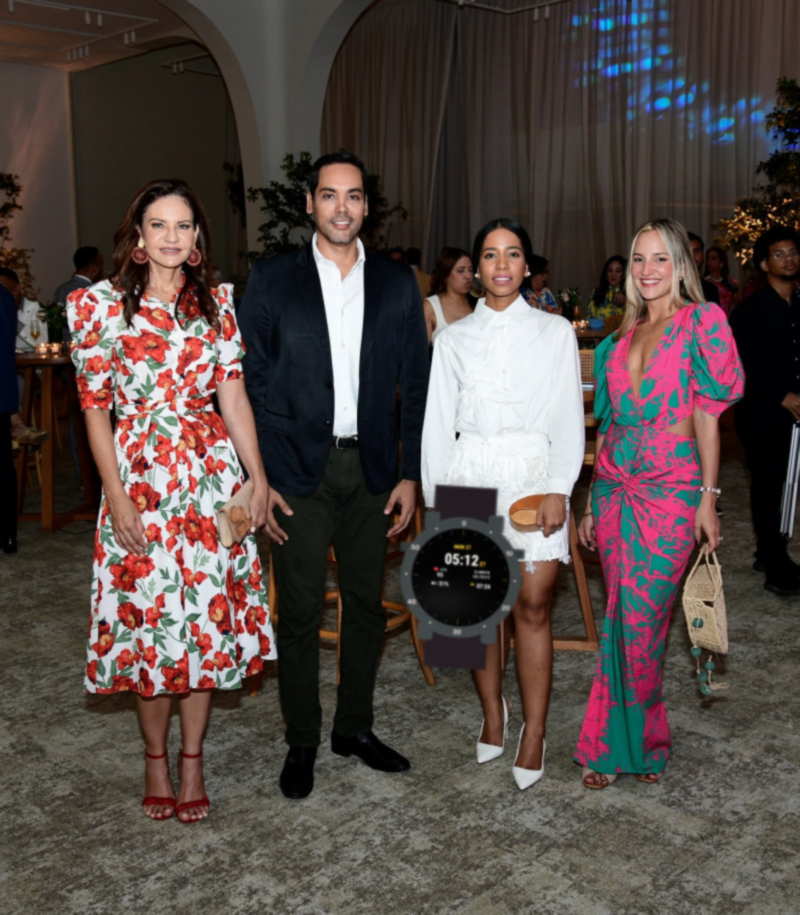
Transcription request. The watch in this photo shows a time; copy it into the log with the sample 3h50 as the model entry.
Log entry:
5h12
